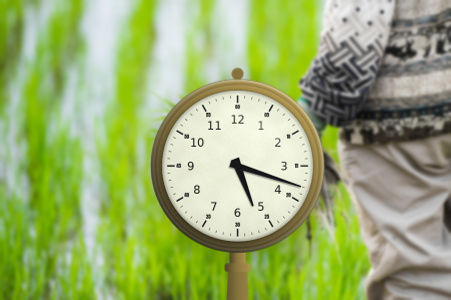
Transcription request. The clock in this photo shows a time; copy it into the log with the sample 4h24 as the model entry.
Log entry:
5h18
